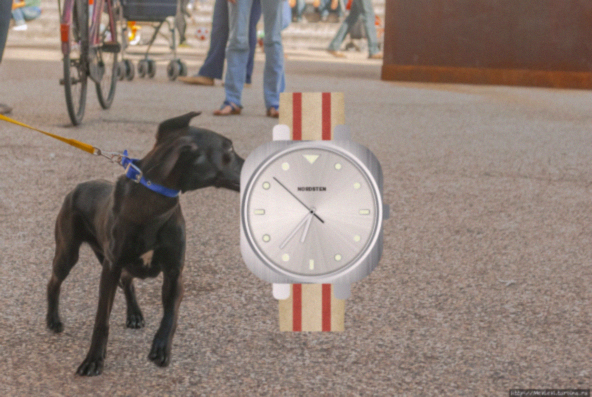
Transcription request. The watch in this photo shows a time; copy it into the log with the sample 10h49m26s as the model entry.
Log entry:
6h36m52s
